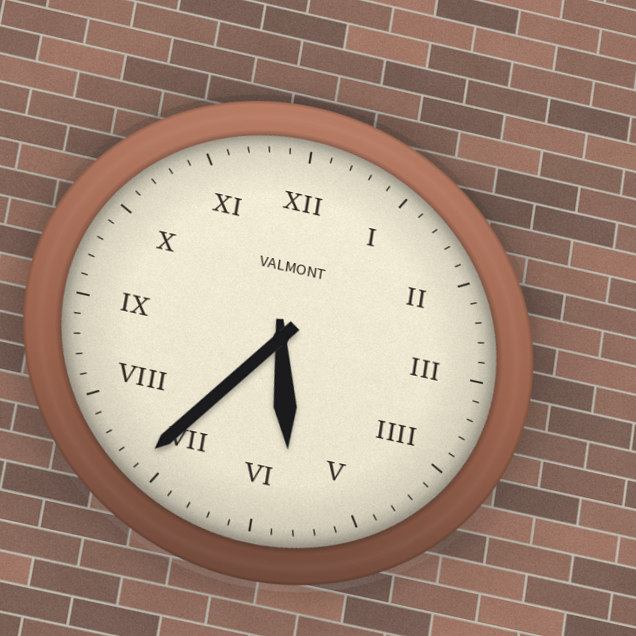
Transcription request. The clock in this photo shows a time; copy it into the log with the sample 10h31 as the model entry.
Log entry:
5h36
